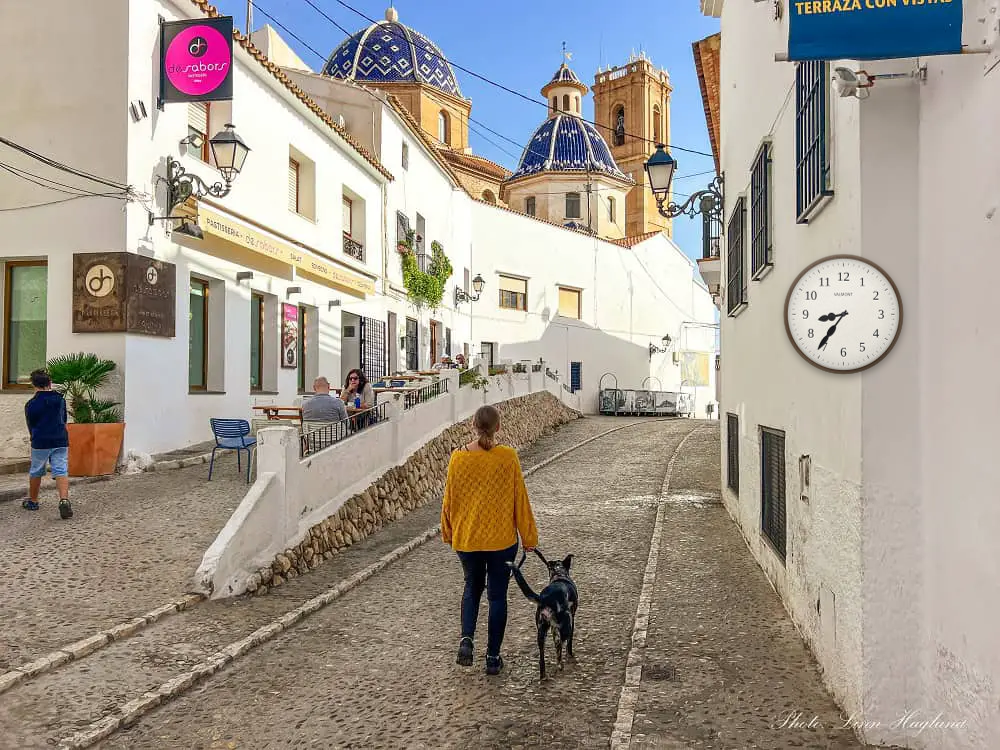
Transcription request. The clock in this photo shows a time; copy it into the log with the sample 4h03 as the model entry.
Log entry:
8h36
